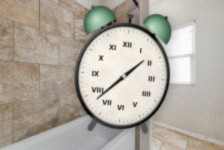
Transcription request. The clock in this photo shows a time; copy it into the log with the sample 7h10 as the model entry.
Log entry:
1h38
